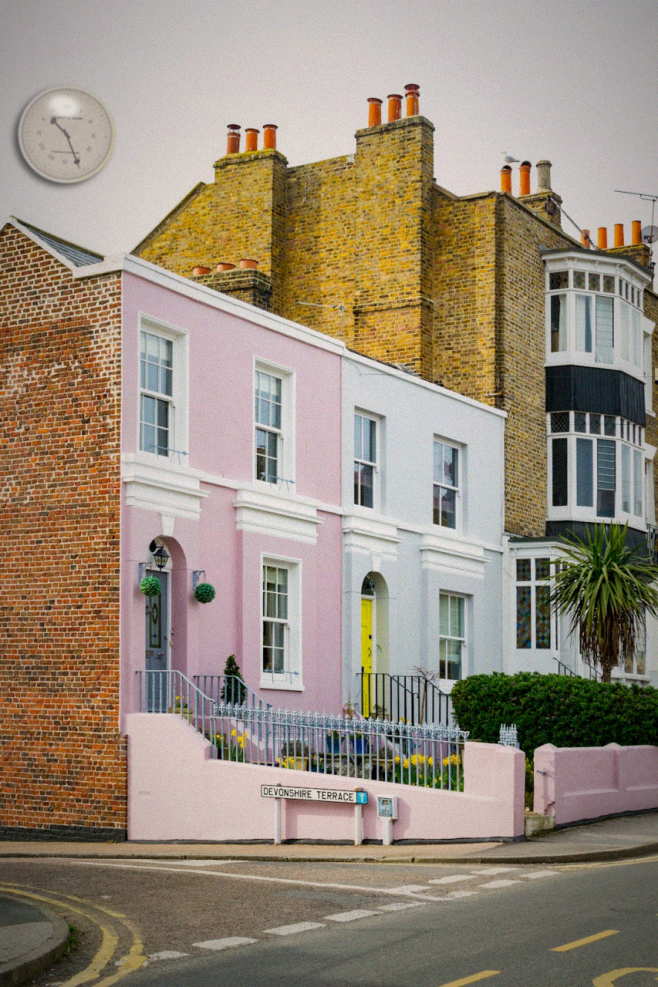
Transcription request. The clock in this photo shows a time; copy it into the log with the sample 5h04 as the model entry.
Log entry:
10h26
